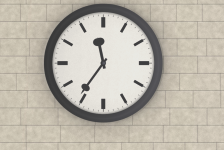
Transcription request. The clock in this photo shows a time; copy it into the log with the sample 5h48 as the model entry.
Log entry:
11h36
